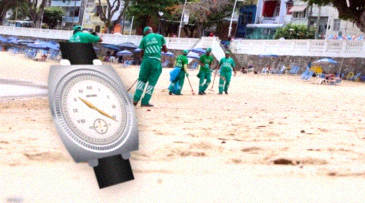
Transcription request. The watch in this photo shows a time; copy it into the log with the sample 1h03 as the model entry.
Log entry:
10h21
